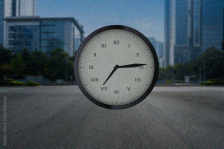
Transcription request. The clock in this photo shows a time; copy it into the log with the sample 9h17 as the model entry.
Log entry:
7h14
